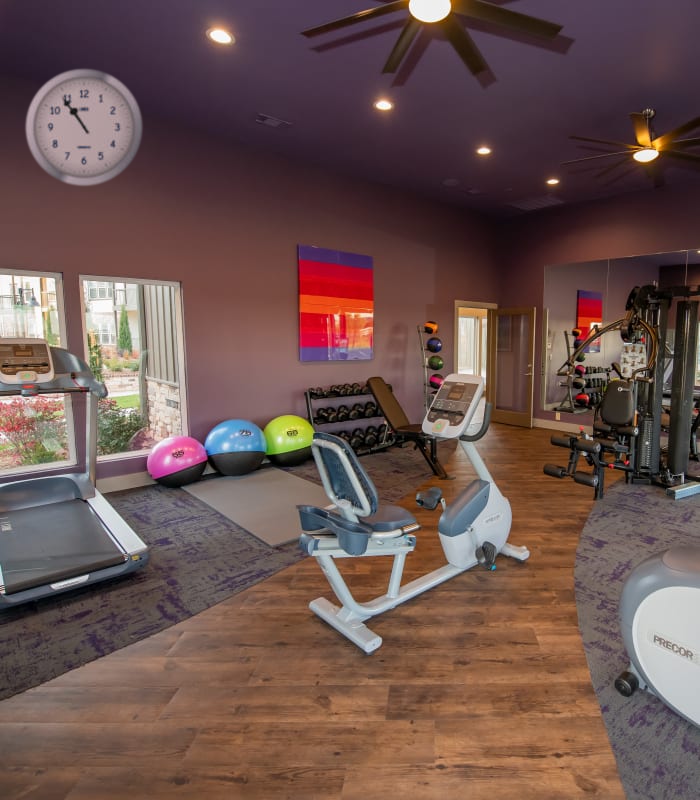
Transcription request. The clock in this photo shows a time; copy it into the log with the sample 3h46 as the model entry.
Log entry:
10h54
